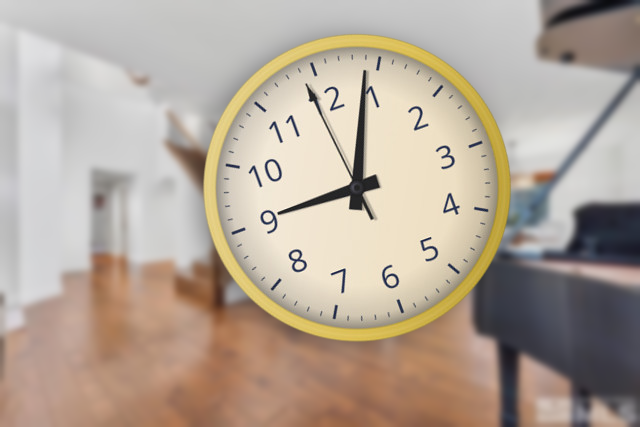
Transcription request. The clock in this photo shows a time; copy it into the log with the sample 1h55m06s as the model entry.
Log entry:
9h03m59s
